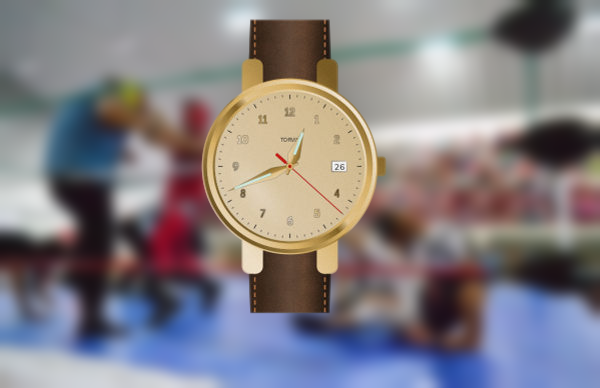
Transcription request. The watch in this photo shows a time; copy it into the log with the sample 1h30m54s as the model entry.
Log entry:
12h41m22s
